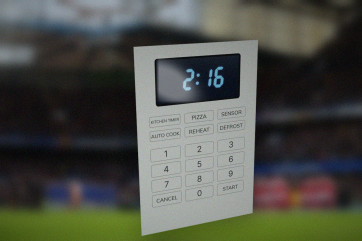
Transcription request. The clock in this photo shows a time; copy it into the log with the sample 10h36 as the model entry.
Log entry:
2h16
